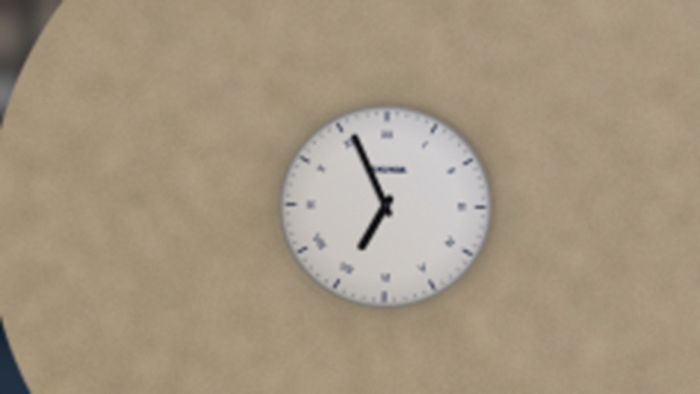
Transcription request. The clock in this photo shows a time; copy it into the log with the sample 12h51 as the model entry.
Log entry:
6h56
